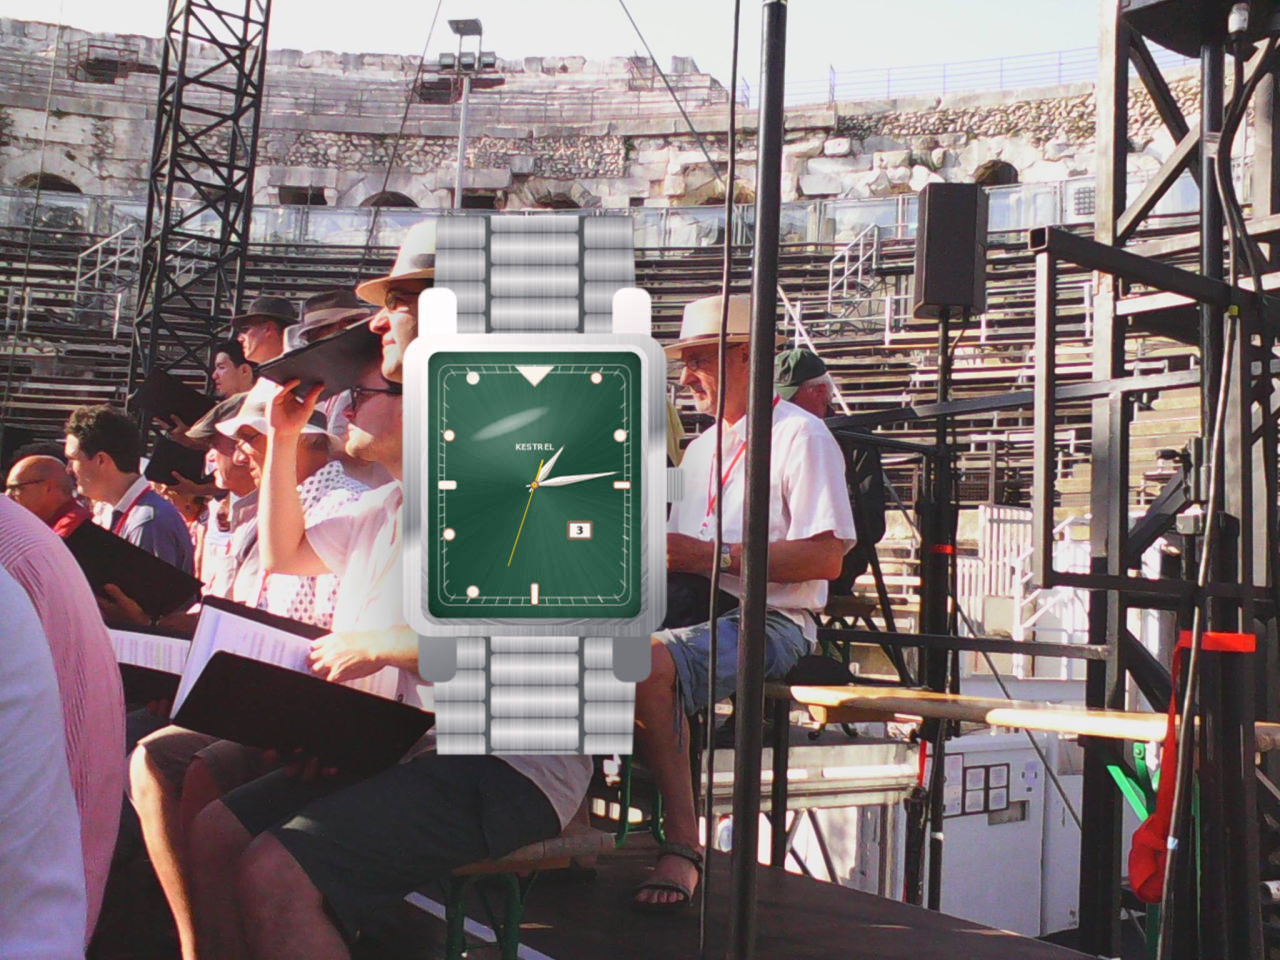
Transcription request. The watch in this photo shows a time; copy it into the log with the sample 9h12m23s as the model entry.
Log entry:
1h13m33s
